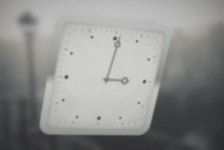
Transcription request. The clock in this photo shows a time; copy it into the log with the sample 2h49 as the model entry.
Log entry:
3h01
